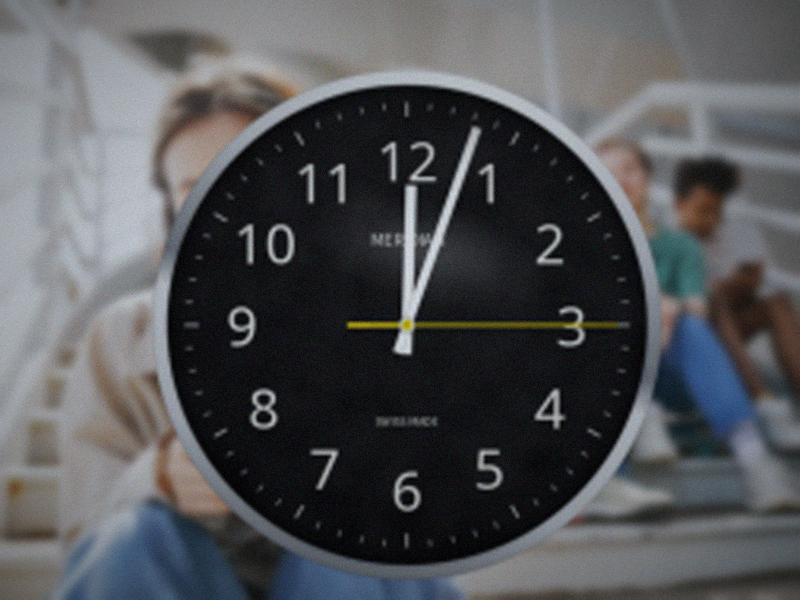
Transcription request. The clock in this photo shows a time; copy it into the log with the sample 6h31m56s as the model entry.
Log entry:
12h03m15s
